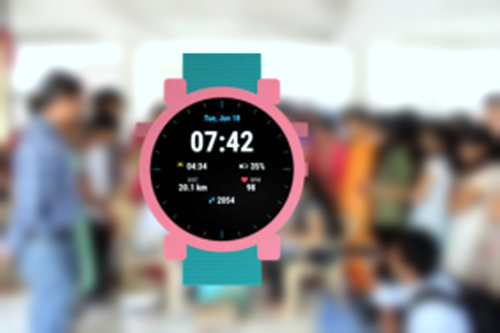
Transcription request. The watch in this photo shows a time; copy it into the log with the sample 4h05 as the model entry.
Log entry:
7h42
